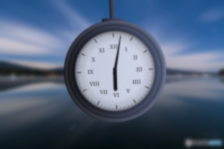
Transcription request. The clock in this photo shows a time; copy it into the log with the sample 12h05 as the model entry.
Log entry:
6h02
